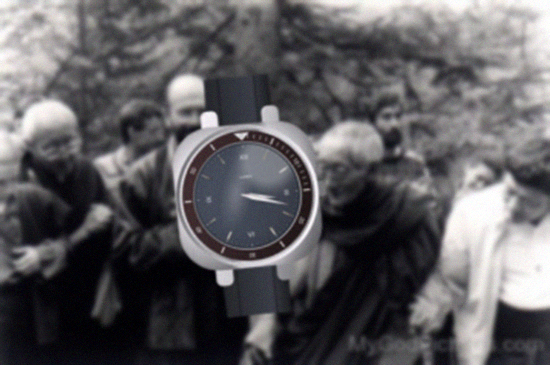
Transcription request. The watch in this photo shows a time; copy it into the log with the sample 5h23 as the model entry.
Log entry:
3h18
